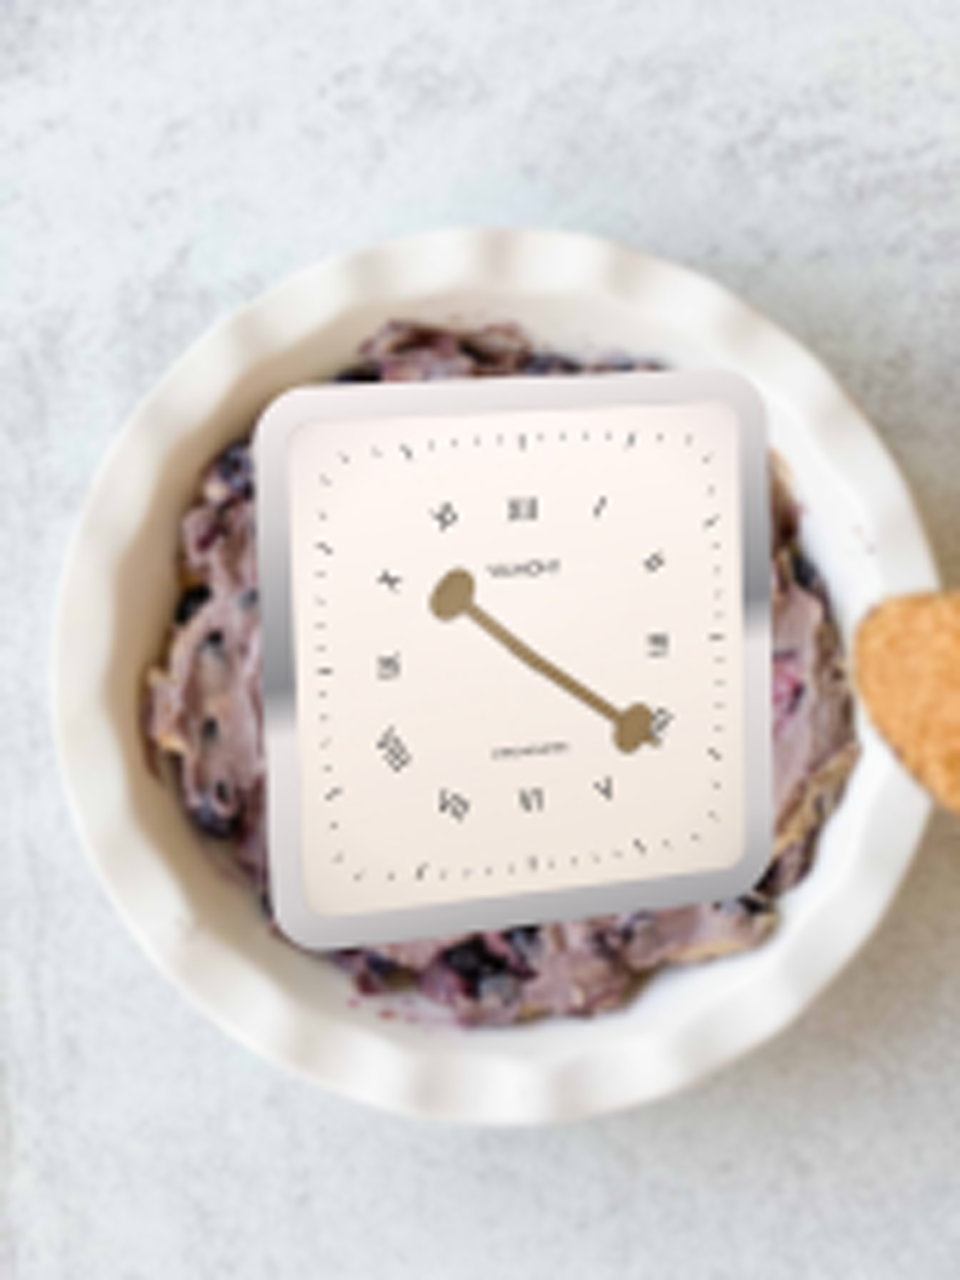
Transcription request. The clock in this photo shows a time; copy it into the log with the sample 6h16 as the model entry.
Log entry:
10h21
